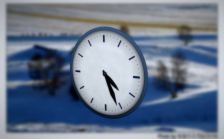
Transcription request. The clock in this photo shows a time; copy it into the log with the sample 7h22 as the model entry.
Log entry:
4h26
